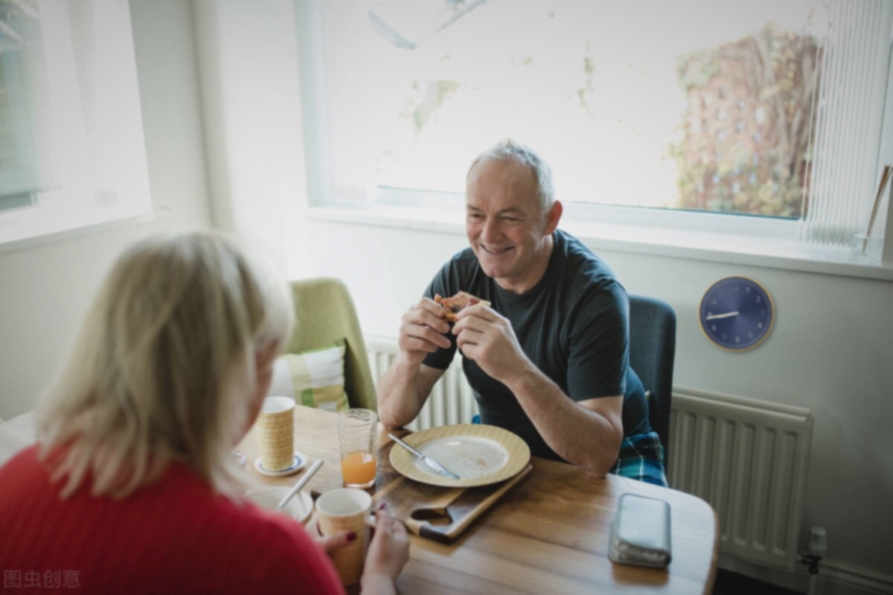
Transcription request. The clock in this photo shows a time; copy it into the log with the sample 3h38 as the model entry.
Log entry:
8h44
